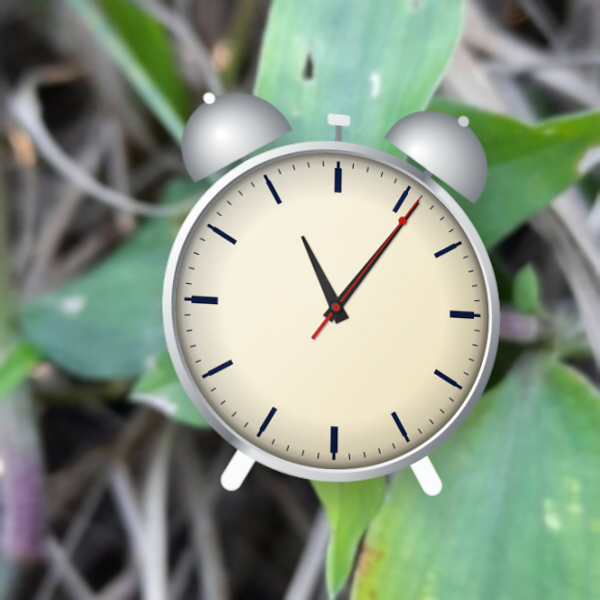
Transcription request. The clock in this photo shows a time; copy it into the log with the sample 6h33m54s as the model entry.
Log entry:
11h06m06s
